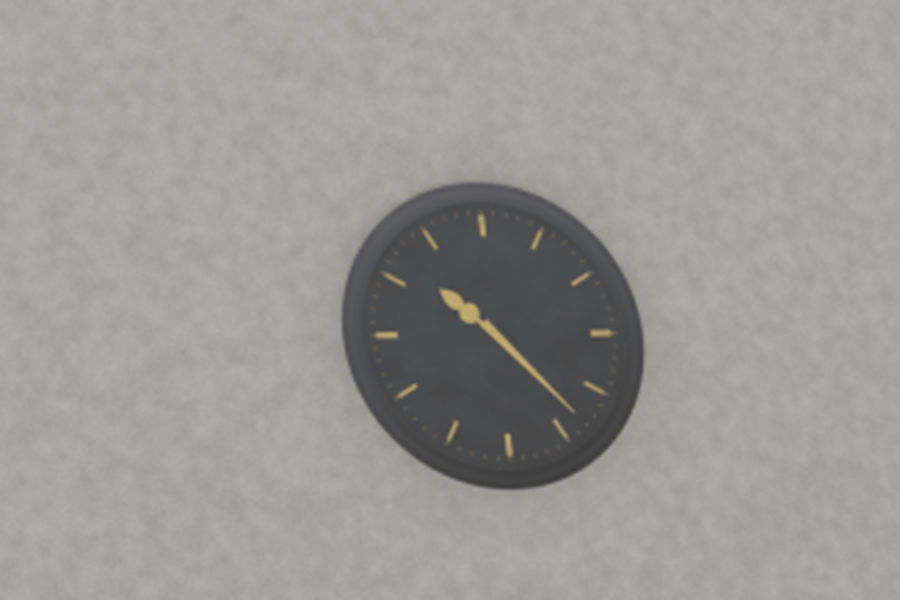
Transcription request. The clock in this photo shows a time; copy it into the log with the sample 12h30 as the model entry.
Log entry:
10h23
